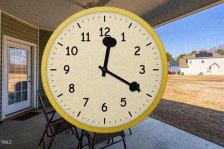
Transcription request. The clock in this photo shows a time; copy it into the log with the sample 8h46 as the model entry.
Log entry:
12h20
